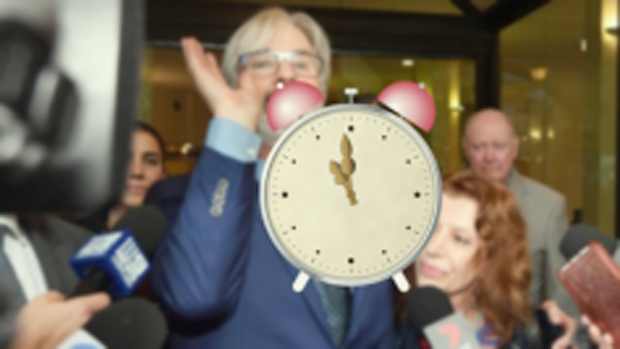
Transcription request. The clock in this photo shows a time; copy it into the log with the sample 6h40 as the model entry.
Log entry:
10h59
